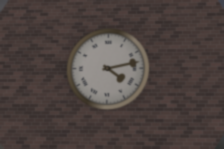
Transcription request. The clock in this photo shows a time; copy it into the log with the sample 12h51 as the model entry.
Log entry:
4h13
